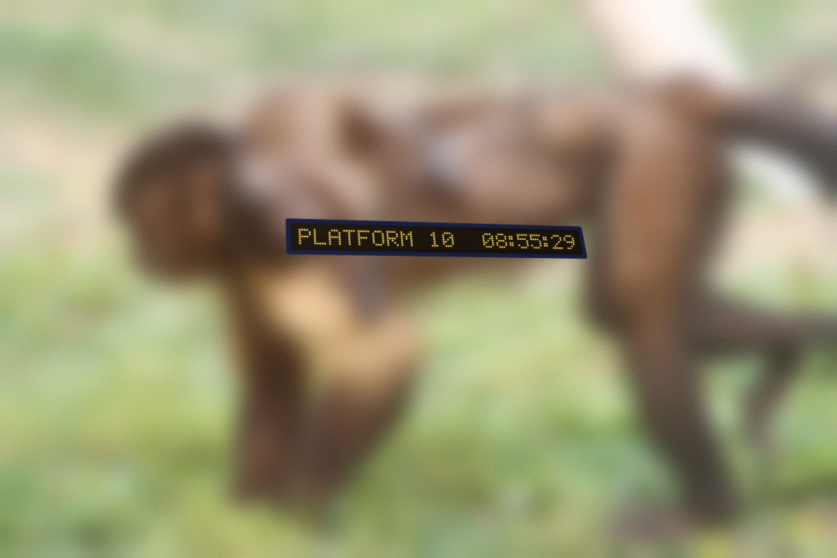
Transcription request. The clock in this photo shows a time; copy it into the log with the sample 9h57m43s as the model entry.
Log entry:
8h55m29s
